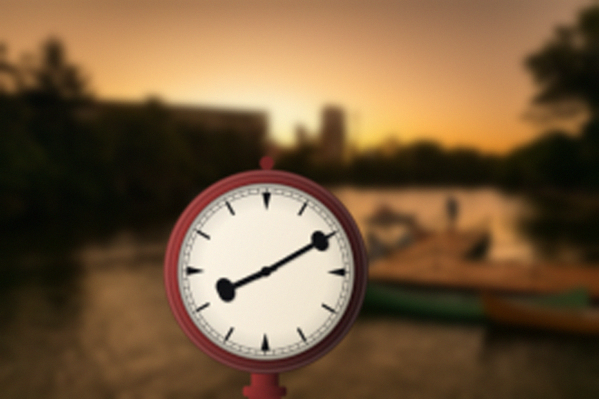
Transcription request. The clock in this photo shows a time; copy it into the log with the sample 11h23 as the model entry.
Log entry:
8h10
